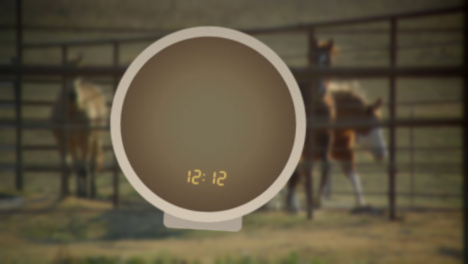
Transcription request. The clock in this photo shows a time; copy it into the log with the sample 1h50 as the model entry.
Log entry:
12h12
